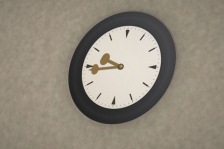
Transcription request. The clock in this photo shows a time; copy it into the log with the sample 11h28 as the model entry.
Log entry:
9h44
